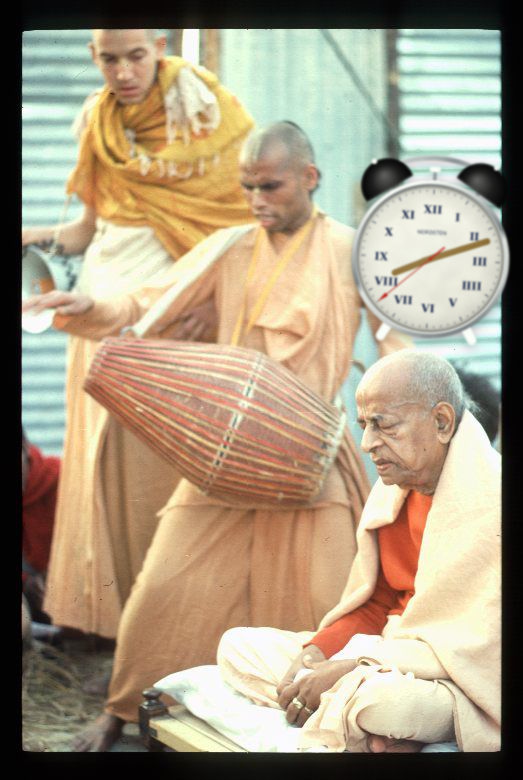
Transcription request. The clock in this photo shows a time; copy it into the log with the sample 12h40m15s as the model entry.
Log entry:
8h11m38s
